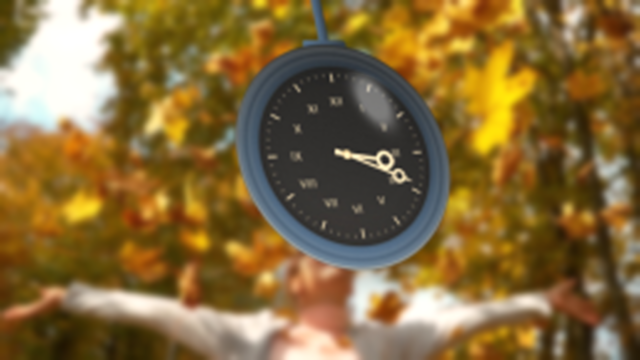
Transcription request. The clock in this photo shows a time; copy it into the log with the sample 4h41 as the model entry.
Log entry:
3h19
